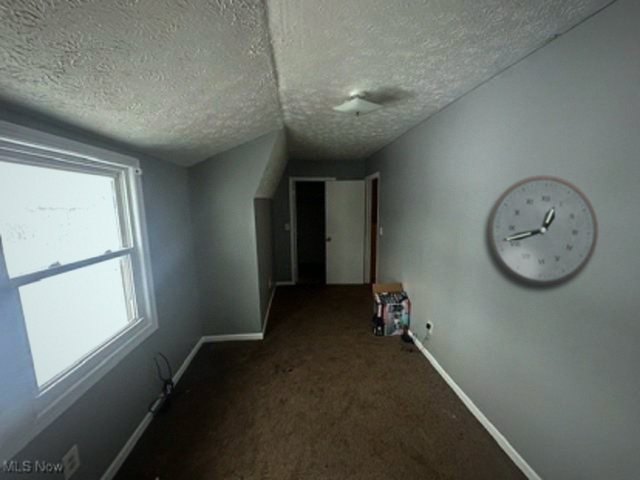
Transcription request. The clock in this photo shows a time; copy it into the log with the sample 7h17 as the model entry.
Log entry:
12h42
